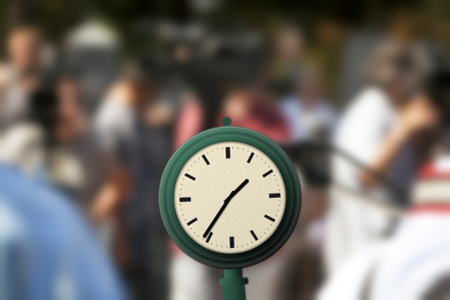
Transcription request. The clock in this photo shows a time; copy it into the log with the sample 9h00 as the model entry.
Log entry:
1h36
